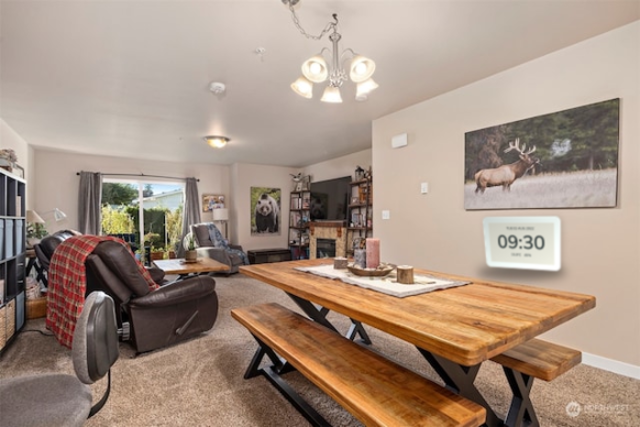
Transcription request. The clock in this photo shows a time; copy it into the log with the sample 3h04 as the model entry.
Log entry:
9h30
